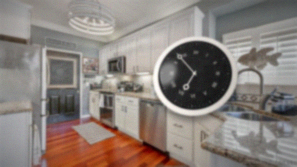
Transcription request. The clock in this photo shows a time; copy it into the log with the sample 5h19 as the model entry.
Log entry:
6h53
